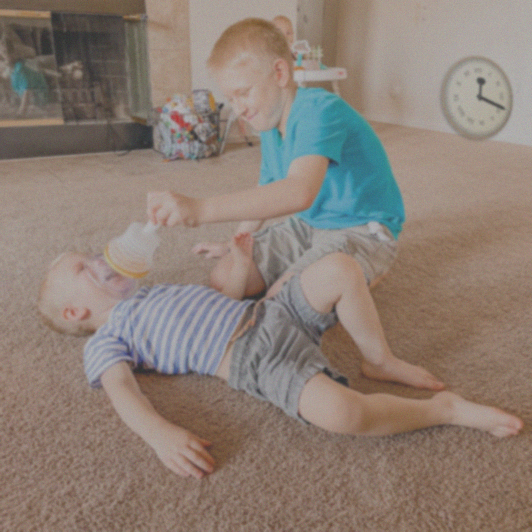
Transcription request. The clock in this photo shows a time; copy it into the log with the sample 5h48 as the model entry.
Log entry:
12h19
